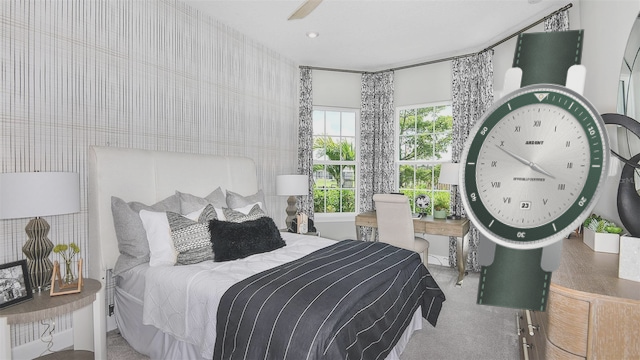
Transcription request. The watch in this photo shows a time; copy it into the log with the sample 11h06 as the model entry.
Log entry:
3h49
